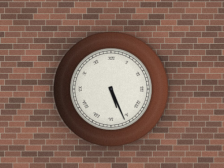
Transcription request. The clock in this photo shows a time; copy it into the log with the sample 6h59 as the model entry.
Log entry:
5h26
